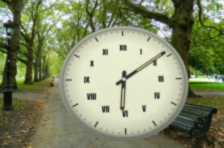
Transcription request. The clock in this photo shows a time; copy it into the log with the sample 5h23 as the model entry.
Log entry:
6h09
